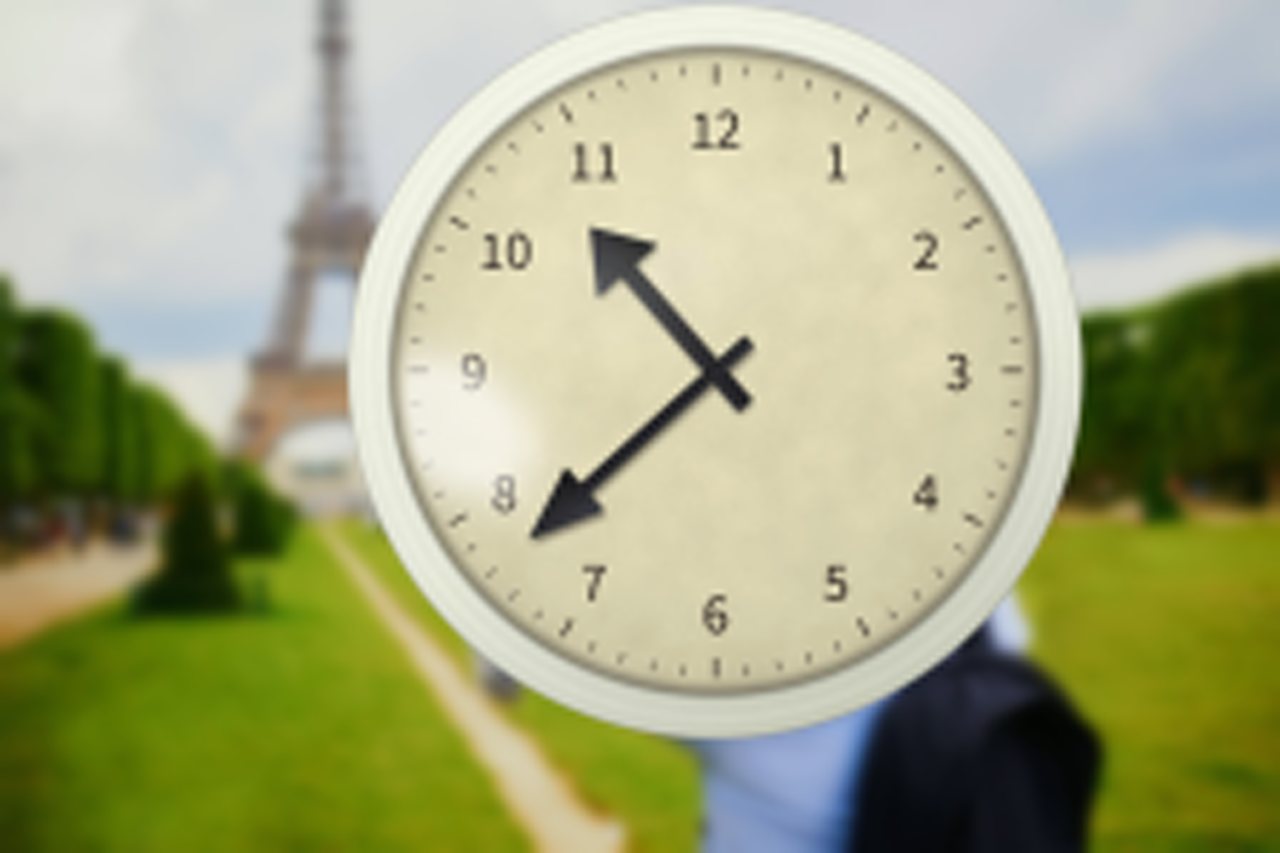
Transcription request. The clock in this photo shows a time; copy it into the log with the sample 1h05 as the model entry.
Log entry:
10h38
